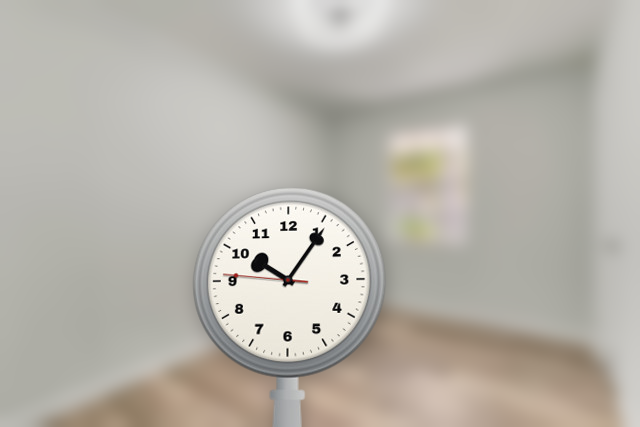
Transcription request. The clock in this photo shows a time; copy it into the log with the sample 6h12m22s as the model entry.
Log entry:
10h05m46s
